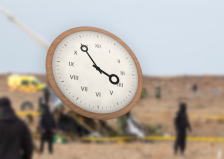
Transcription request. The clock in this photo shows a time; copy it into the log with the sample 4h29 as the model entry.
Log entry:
3h54
